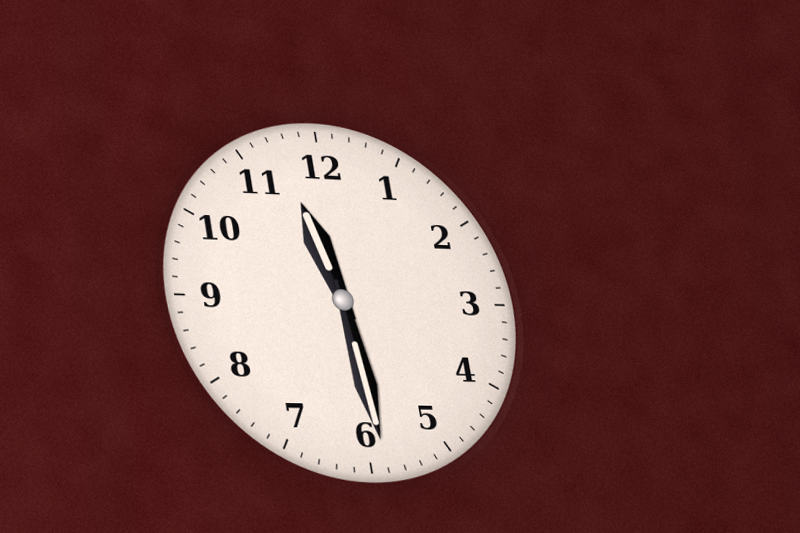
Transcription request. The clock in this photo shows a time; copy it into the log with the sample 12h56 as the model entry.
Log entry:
11h29
